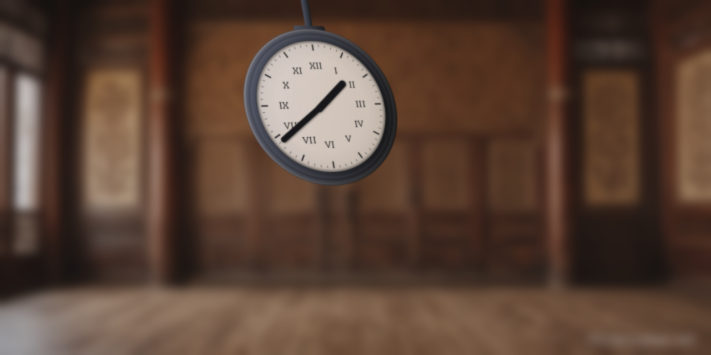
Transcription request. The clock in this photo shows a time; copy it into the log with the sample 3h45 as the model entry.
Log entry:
1h39
